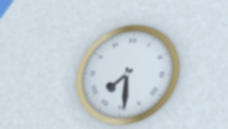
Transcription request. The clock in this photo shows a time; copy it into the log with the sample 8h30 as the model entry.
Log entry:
7h29
